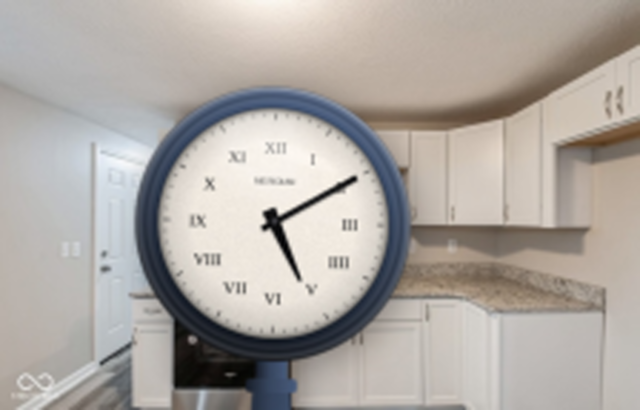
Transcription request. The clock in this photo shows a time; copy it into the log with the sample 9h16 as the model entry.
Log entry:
5h10
